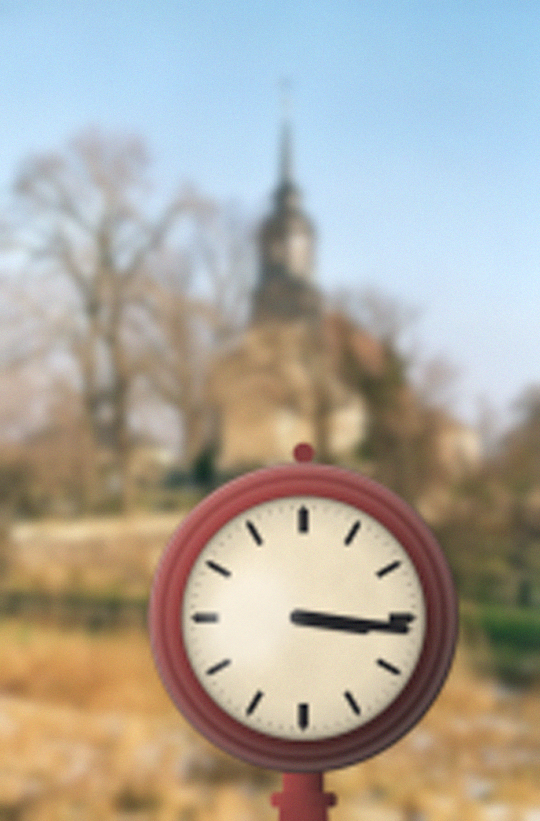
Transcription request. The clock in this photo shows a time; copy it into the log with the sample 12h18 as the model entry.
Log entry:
3h16
